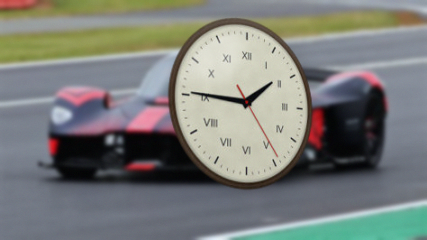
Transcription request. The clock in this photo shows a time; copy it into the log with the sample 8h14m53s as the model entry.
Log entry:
1h45m24s
